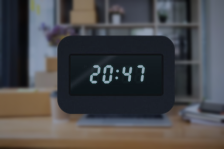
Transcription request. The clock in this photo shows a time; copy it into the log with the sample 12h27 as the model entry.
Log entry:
20h47
